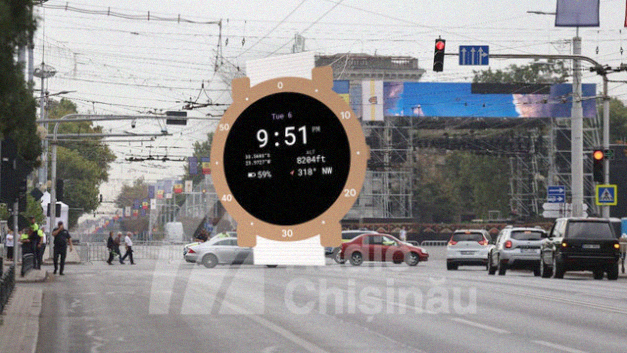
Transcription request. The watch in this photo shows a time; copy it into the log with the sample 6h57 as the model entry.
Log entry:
9h51
